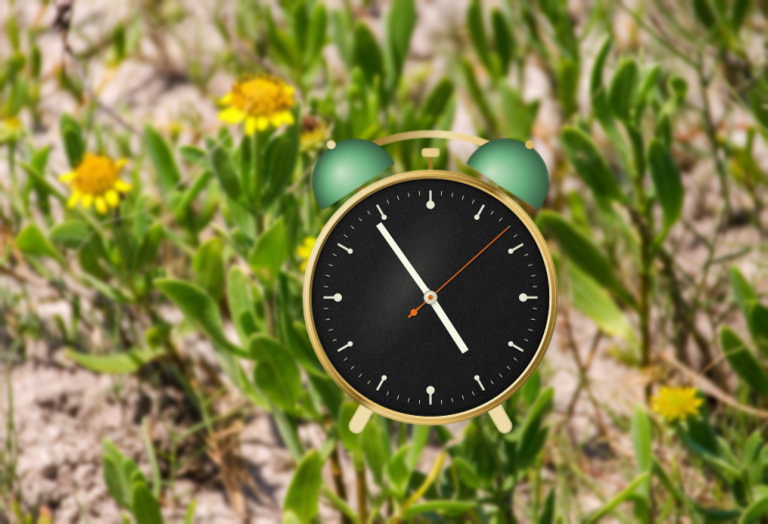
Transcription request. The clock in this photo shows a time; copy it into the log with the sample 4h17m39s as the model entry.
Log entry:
4h54m08s
